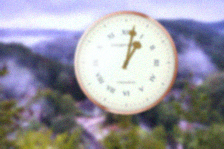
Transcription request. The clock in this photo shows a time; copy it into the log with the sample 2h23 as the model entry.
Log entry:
1h02
